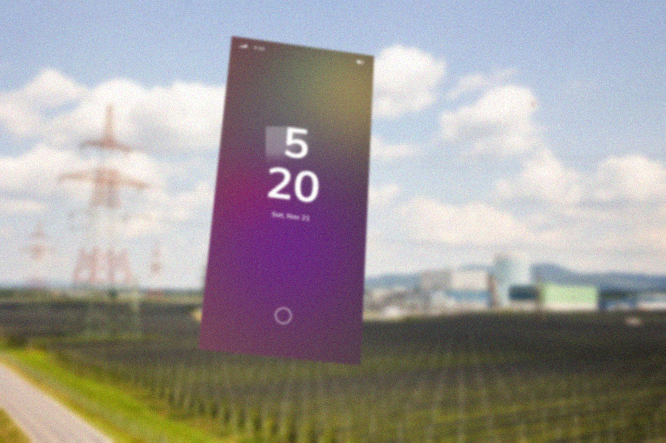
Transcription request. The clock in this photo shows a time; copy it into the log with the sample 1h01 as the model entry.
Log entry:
5h20
